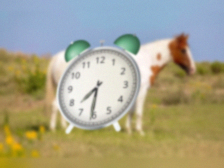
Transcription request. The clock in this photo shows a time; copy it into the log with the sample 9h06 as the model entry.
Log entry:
7h31
